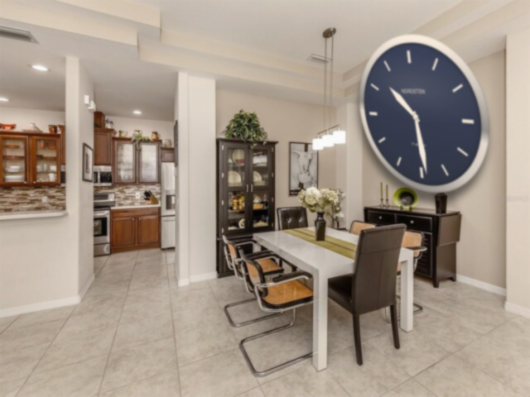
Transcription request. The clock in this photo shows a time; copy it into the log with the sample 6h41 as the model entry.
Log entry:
10h29
